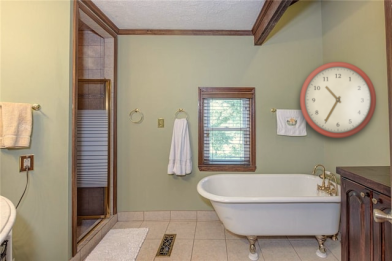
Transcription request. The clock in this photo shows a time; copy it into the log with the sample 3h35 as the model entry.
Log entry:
10h35
